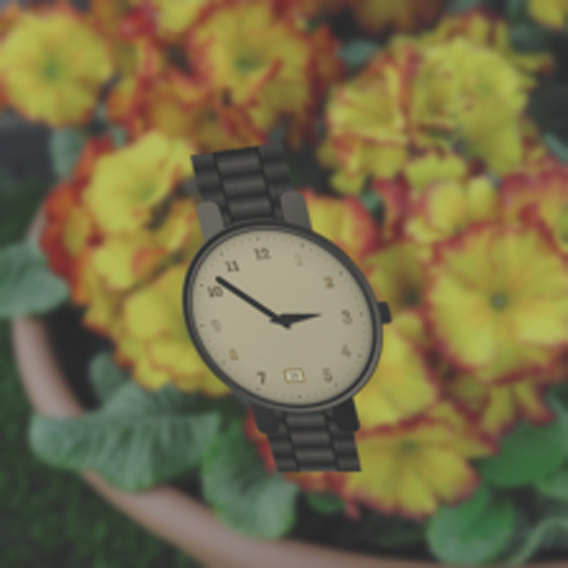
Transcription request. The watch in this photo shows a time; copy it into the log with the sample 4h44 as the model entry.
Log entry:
2h52
